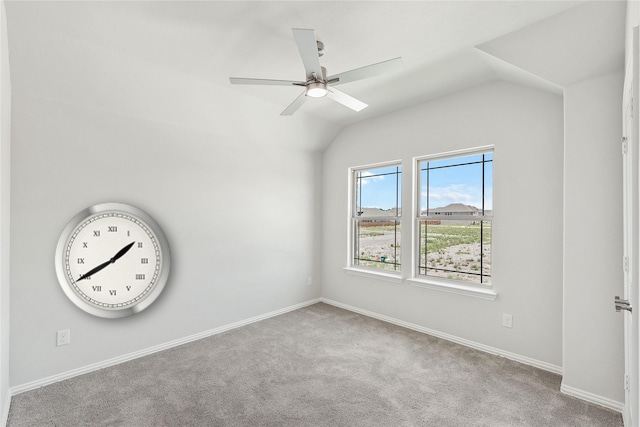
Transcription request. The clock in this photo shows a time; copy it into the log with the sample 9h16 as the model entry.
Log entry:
1h40
